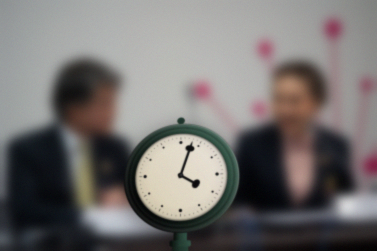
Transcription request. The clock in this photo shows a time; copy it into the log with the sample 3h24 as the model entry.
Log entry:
4h03
